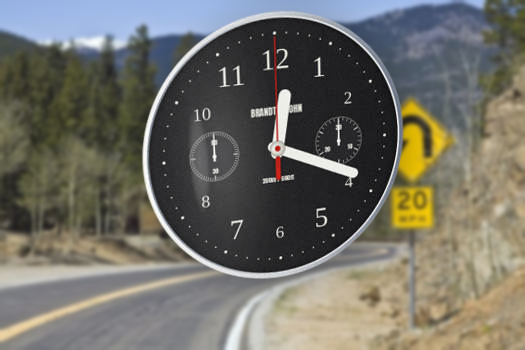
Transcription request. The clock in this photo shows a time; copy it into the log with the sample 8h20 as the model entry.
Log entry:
12h19
